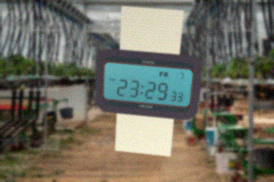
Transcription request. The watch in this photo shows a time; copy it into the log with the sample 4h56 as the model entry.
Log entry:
23h29
